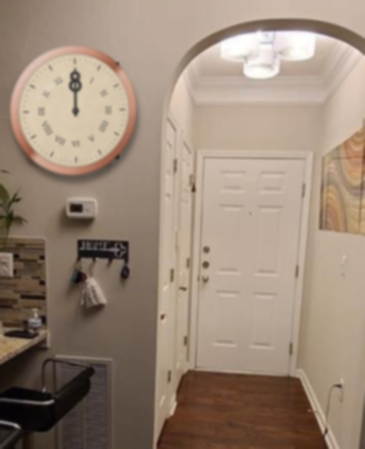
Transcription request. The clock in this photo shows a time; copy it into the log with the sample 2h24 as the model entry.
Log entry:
12h00
